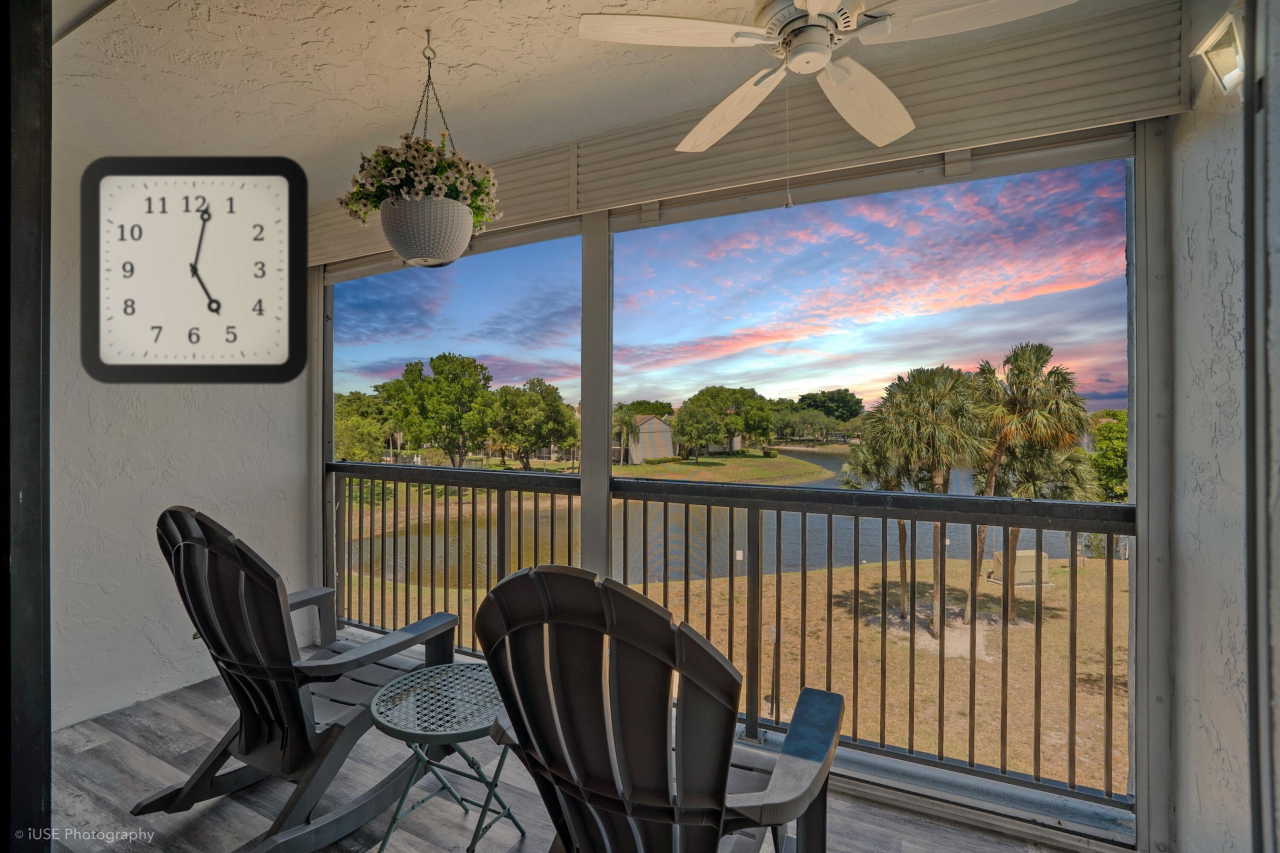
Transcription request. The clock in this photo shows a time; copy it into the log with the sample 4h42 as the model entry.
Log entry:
5h02
